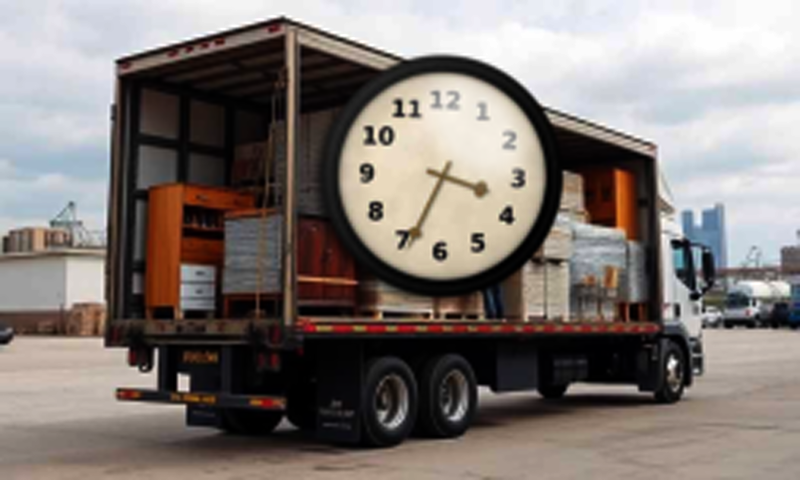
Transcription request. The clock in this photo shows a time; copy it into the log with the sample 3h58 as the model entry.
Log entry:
3h34
